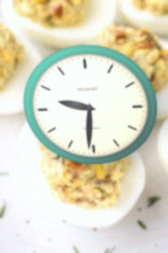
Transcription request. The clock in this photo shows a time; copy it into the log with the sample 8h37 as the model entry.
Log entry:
9h31
